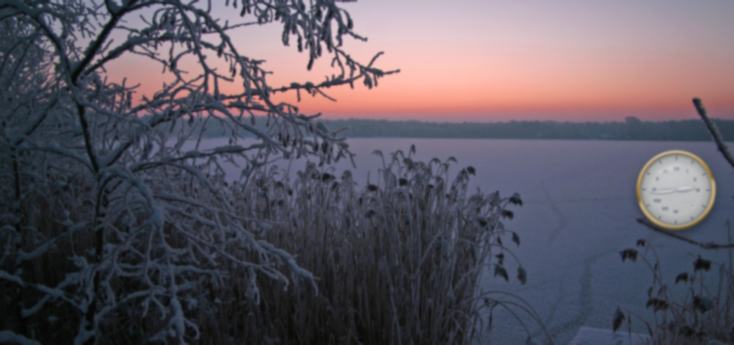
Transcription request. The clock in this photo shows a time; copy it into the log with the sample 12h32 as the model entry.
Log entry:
2h44
